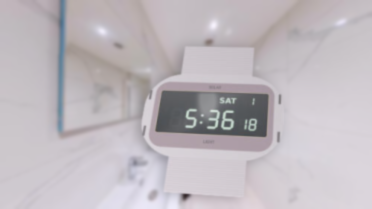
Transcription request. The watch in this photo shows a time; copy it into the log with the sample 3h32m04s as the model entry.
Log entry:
5h36m18s
